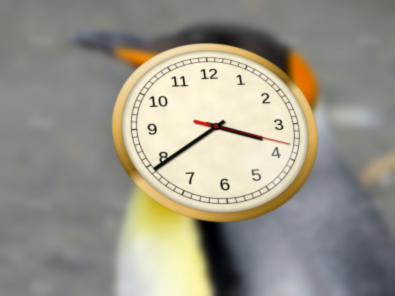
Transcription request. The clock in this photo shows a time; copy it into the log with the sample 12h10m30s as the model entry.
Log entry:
3h39m18s
